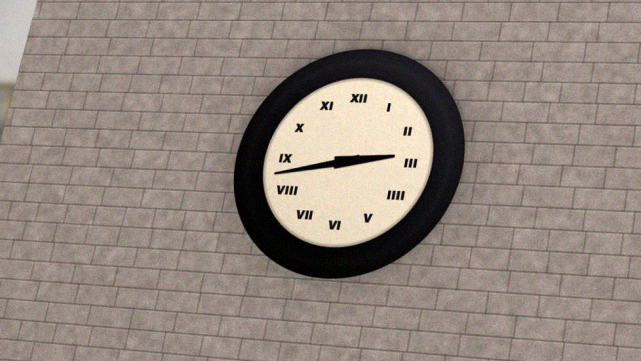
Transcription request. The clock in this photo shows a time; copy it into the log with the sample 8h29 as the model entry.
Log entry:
2h43
